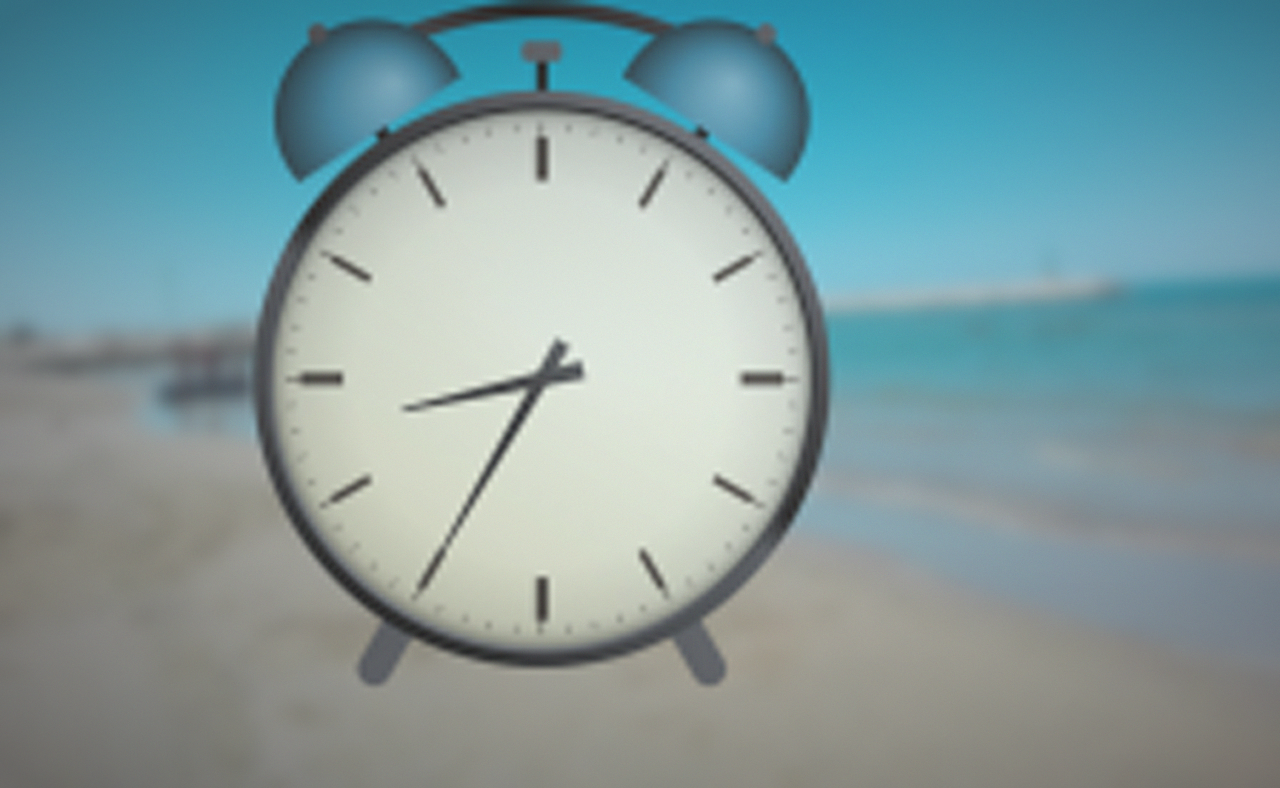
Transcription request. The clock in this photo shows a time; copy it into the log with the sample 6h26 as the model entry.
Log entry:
8h35
